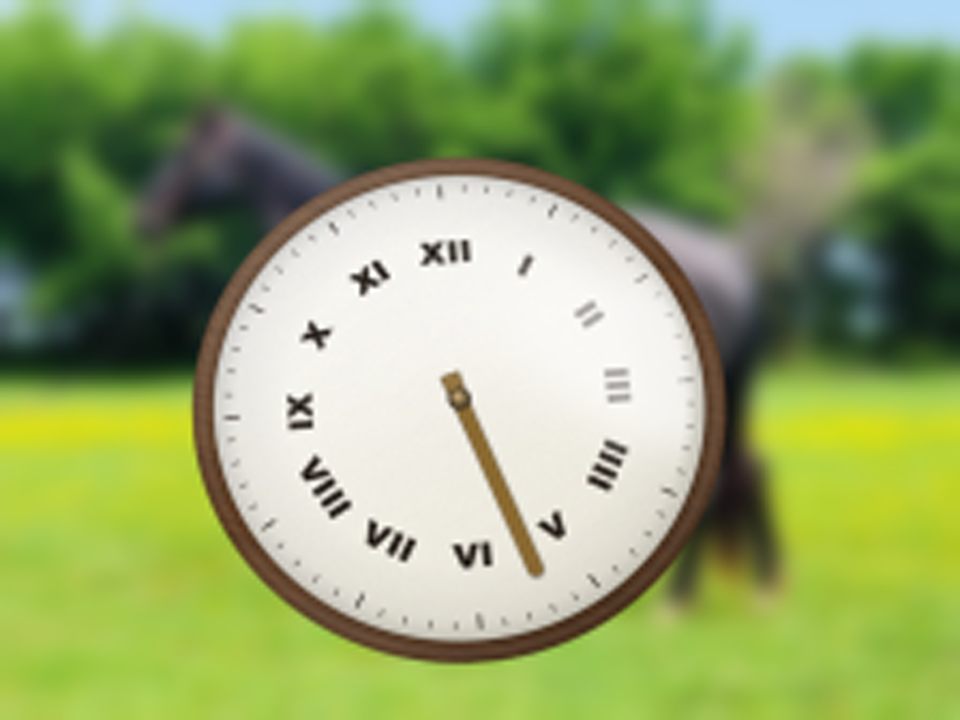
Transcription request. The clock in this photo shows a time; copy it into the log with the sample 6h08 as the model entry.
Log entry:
5h27
